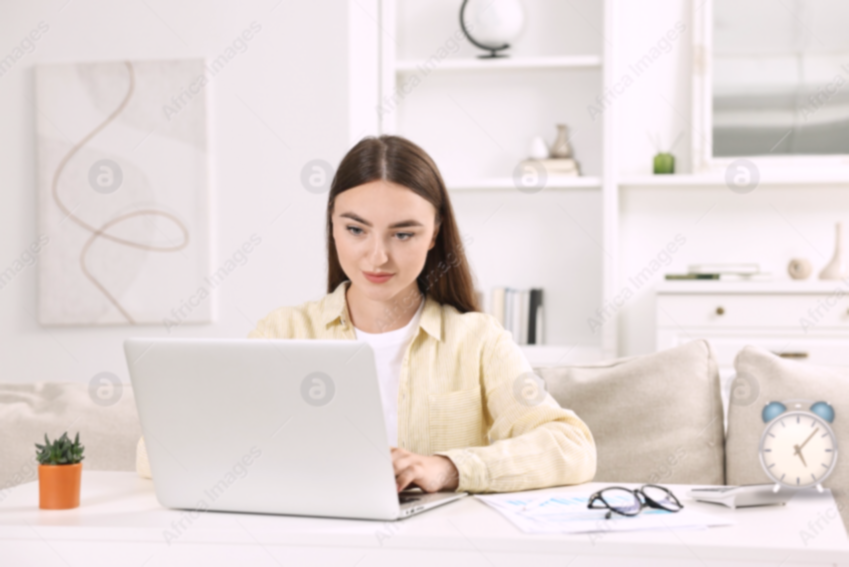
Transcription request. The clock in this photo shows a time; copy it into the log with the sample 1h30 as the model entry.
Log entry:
5h07
